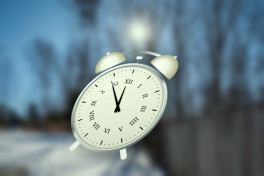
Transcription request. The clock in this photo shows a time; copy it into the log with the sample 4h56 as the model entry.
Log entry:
11h54
